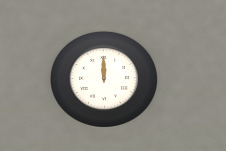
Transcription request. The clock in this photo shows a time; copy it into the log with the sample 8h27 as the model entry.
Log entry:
12h00
